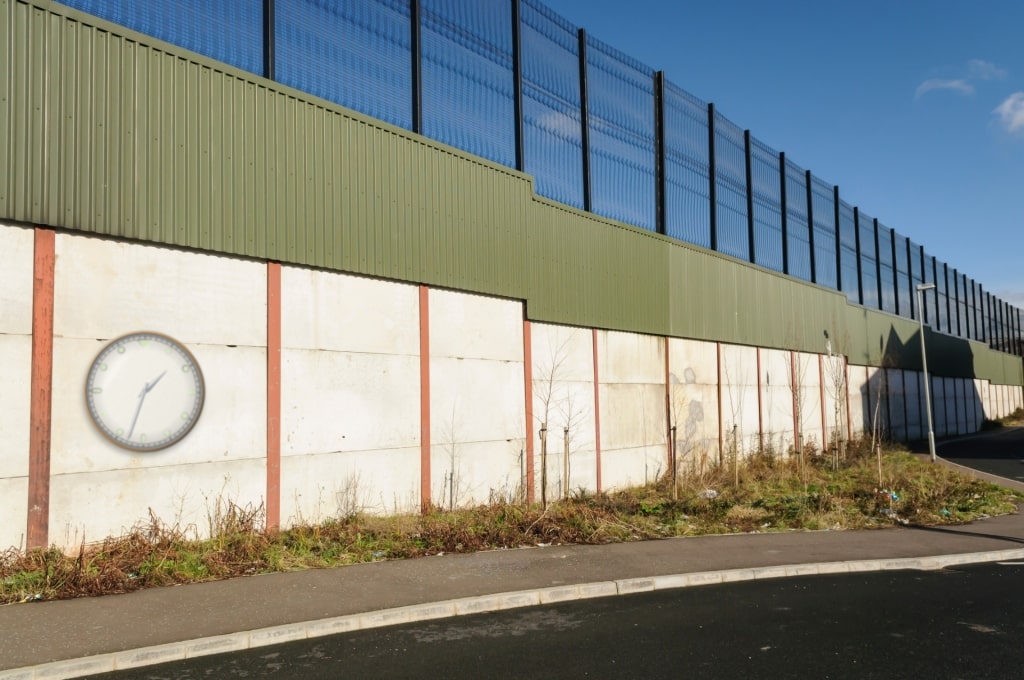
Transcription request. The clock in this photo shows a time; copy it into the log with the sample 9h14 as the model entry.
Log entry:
1h33
